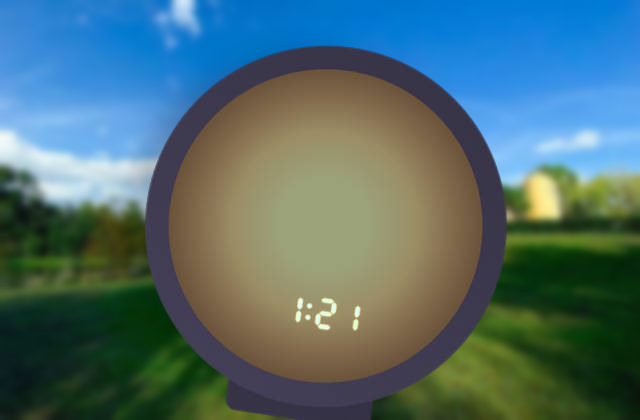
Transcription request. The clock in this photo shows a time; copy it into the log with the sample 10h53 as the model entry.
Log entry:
1h21
